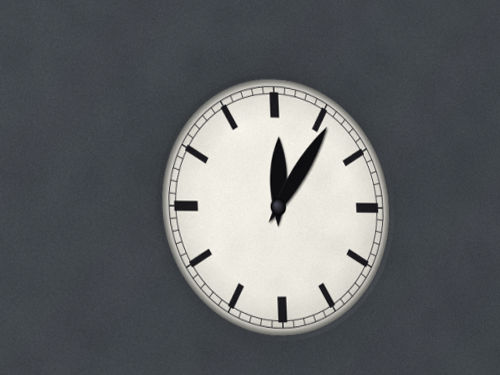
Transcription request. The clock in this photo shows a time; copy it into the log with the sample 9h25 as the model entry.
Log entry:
12h06
